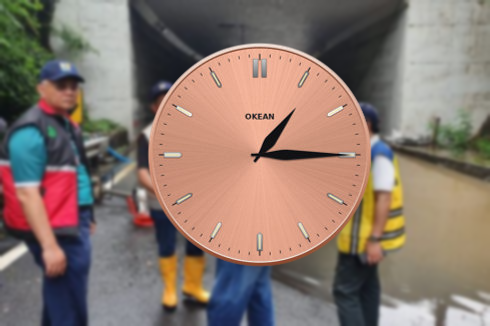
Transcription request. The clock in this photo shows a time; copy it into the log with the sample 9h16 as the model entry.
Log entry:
1h15
